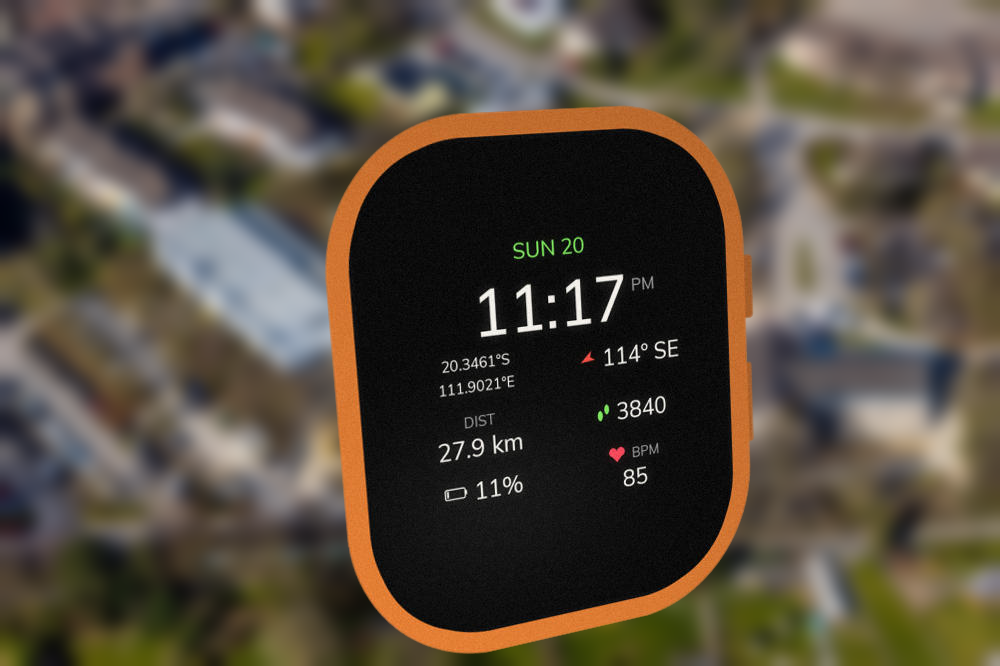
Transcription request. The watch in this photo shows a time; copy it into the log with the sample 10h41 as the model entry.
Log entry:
11h17
